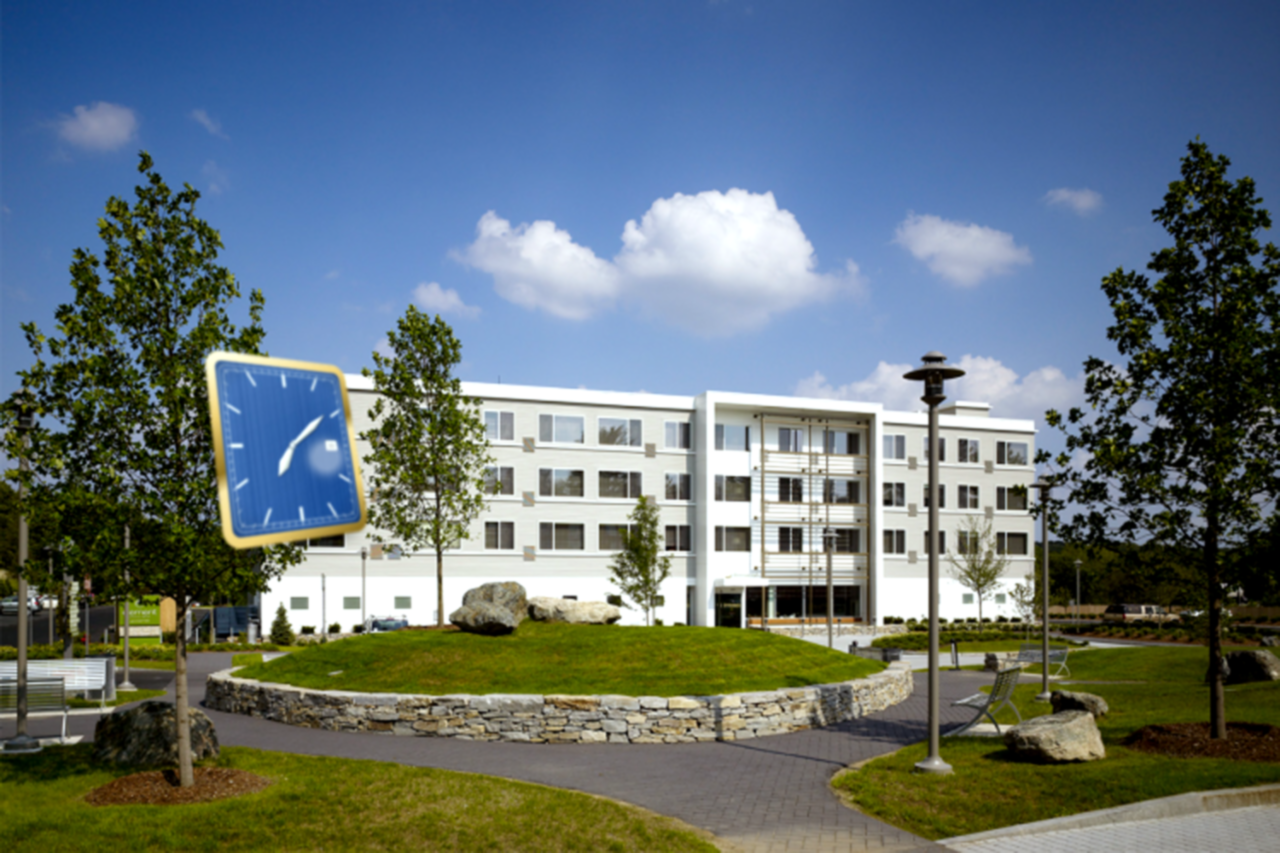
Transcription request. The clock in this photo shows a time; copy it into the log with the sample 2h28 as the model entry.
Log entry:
7h09
